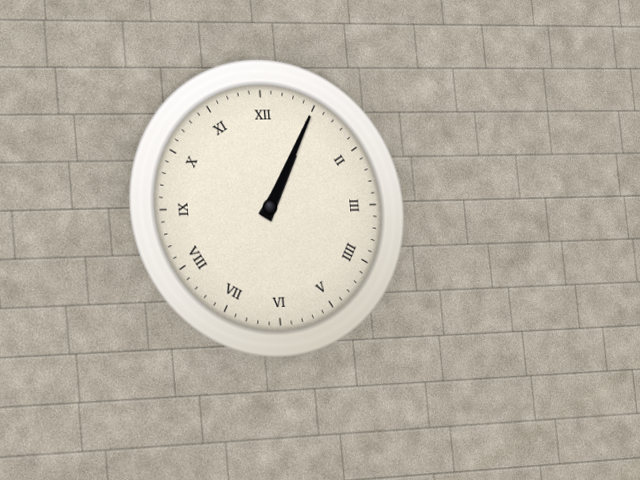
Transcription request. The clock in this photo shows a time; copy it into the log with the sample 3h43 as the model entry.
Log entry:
1h05
